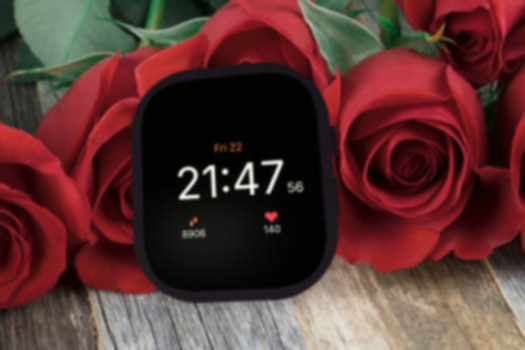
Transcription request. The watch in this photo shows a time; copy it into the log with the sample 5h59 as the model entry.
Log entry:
21h47
